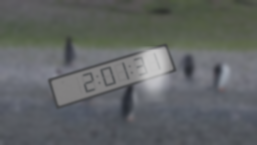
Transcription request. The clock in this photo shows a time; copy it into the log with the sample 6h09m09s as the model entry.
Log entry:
2h01m31s
